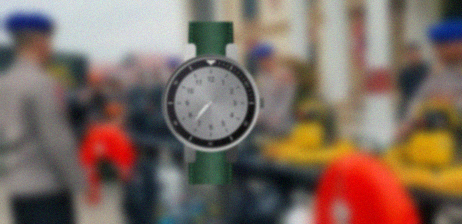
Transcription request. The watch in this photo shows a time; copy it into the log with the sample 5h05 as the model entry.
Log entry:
7h37
